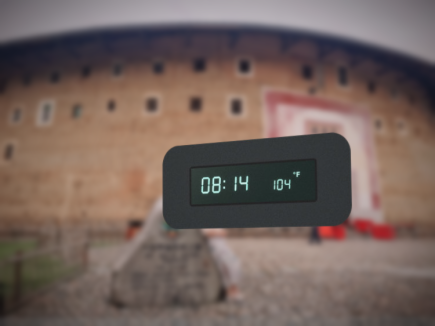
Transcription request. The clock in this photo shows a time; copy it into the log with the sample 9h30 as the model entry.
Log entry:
8h14
